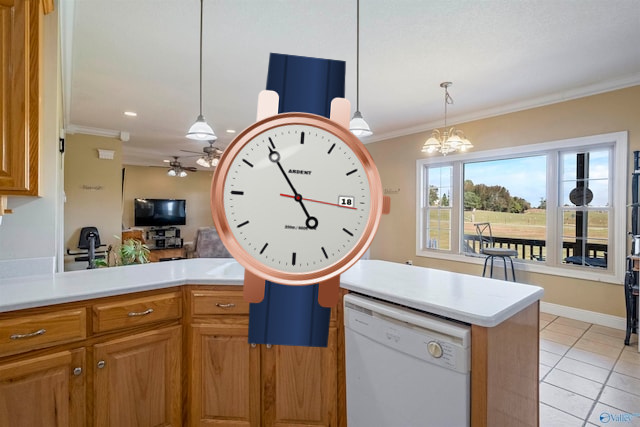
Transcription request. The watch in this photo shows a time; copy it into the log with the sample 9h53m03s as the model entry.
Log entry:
4h54m16s
